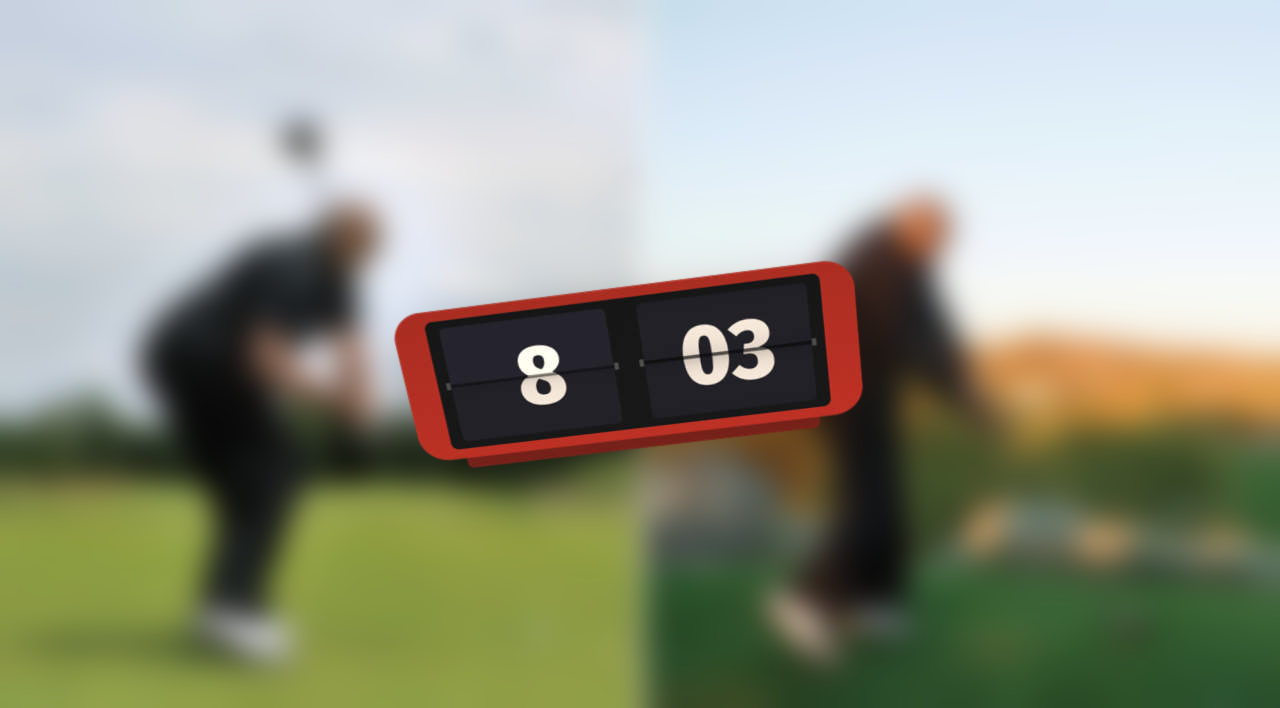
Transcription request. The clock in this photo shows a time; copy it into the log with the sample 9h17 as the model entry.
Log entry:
8h03
